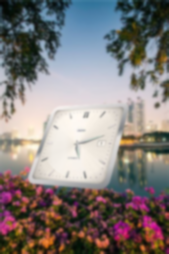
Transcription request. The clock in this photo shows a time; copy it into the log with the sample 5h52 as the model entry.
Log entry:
5h12
